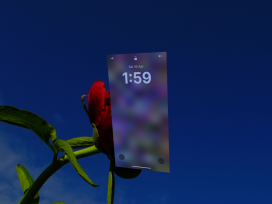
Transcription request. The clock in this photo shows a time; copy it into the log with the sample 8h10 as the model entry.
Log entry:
1h59
